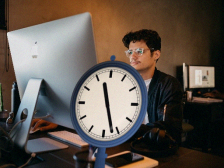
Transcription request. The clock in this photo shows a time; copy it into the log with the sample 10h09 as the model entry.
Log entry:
11h27
